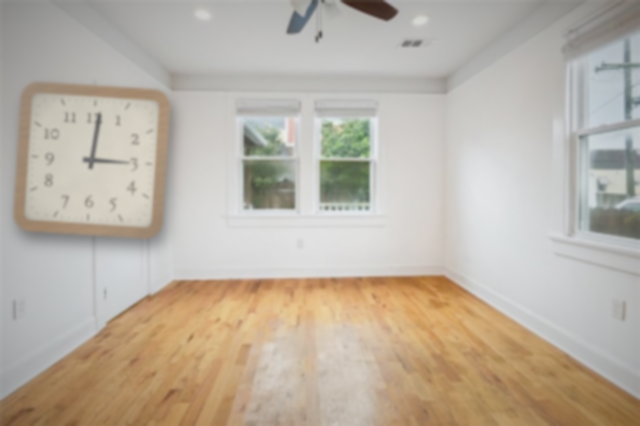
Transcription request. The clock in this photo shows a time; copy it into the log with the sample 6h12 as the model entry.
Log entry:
3h01
